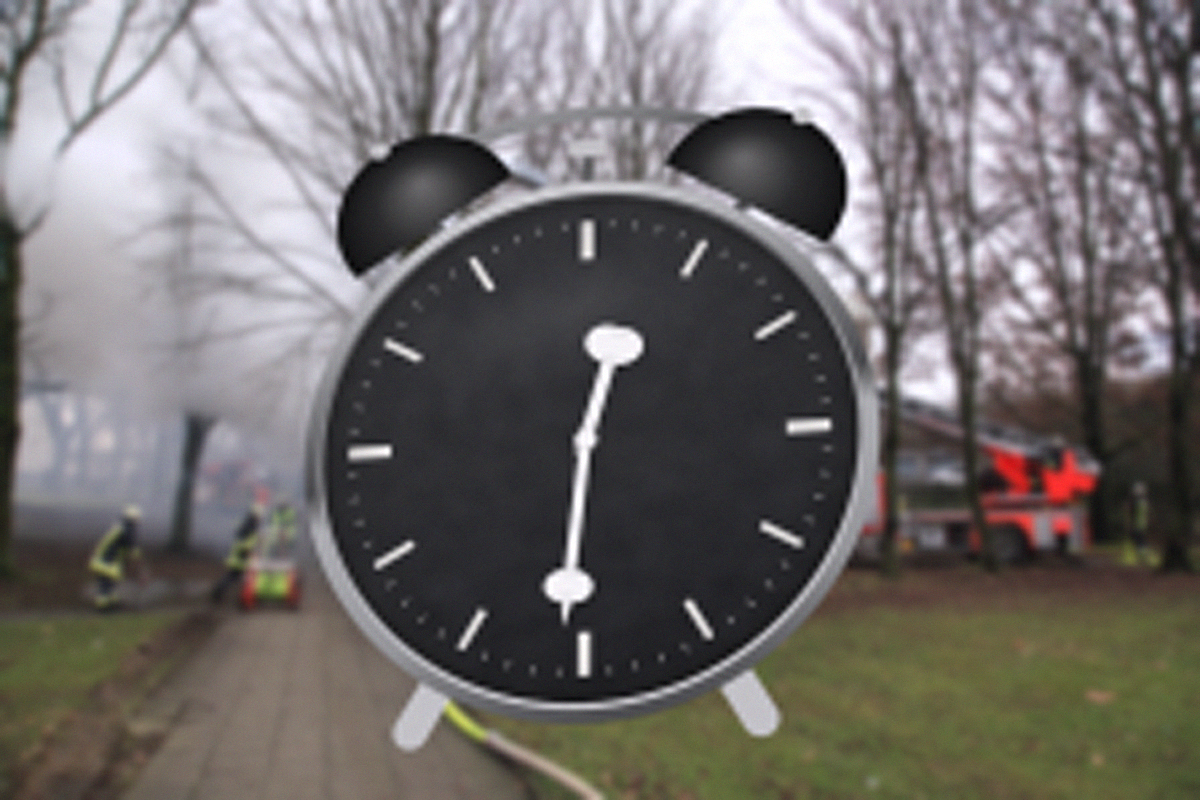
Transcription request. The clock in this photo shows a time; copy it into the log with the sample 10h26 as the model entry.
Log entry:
12h31
